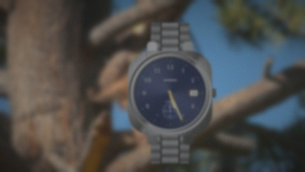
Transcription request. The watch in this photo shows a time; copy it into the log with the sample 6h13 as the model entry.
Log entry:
5h26
